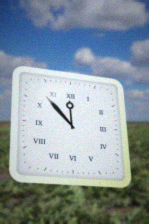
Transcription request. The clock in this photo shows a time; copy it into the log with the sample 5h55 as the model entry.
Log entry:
11h53
